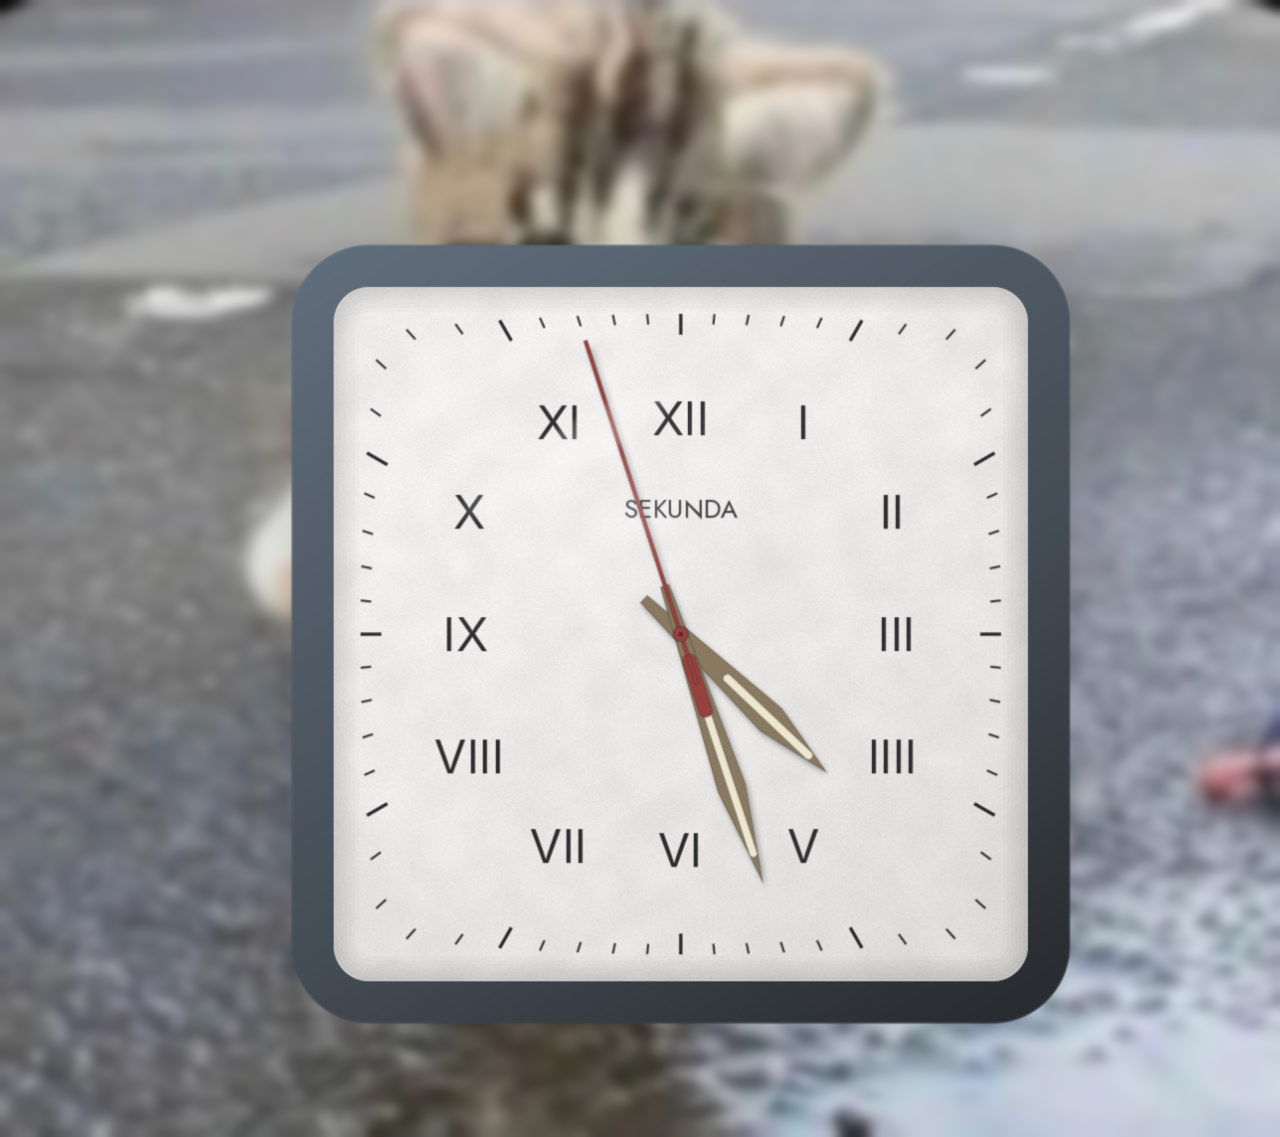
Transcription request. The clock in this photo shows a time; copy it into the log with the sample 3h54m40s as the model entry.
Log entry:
4h26m57s
